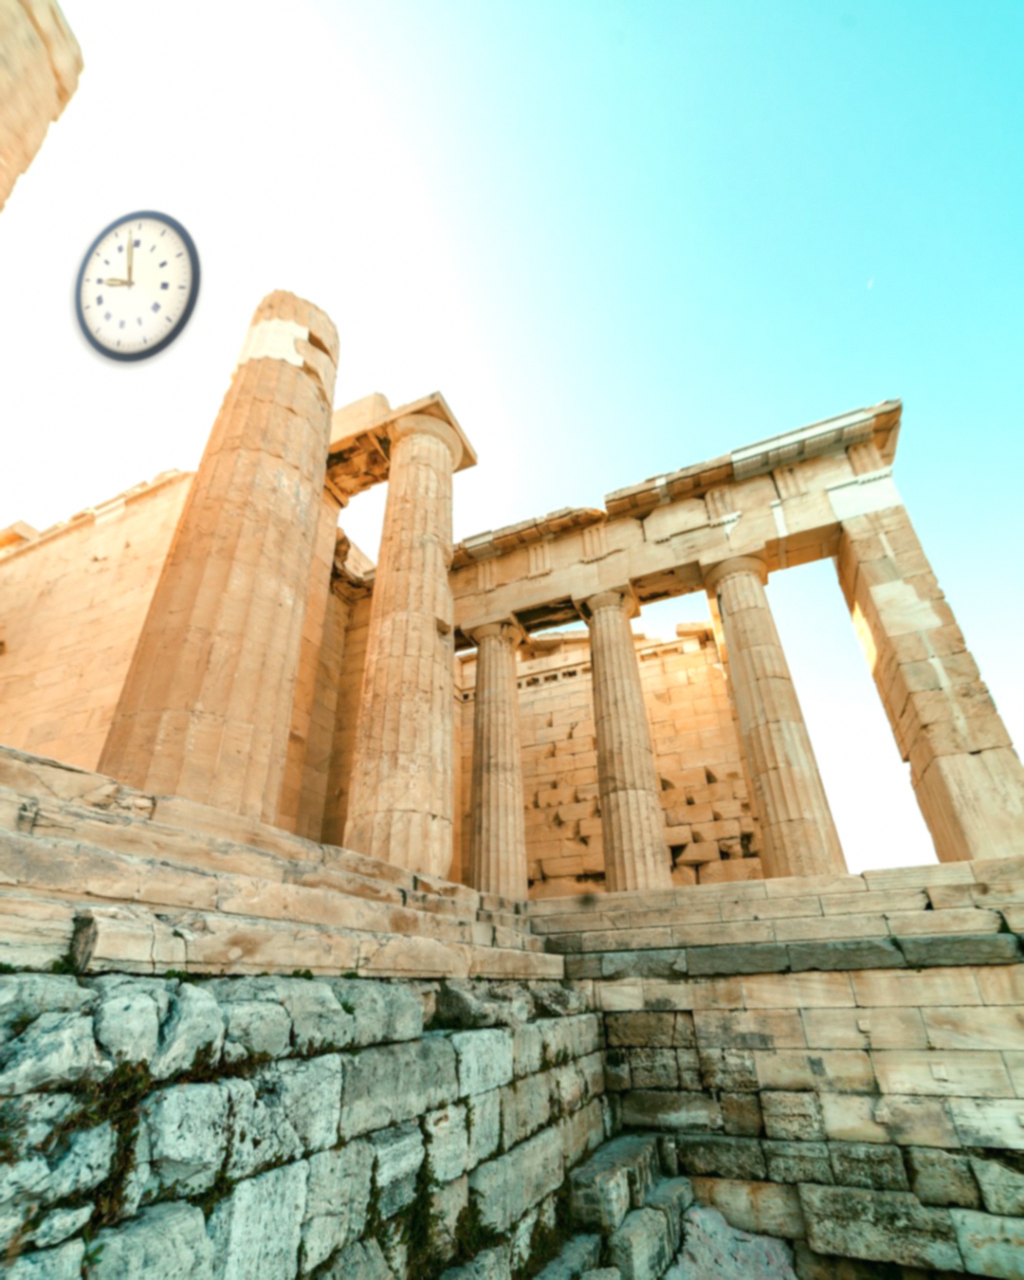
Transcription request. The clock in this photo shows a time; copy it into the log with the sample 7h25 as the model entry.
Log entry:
8h58
